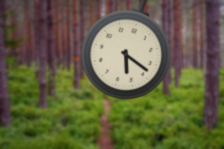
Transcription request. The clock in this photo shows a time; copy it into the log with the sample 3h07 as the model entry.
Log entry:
5h18
